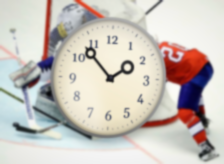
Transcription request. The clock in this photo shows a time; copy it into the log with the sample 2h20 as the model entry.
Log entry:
1h53
